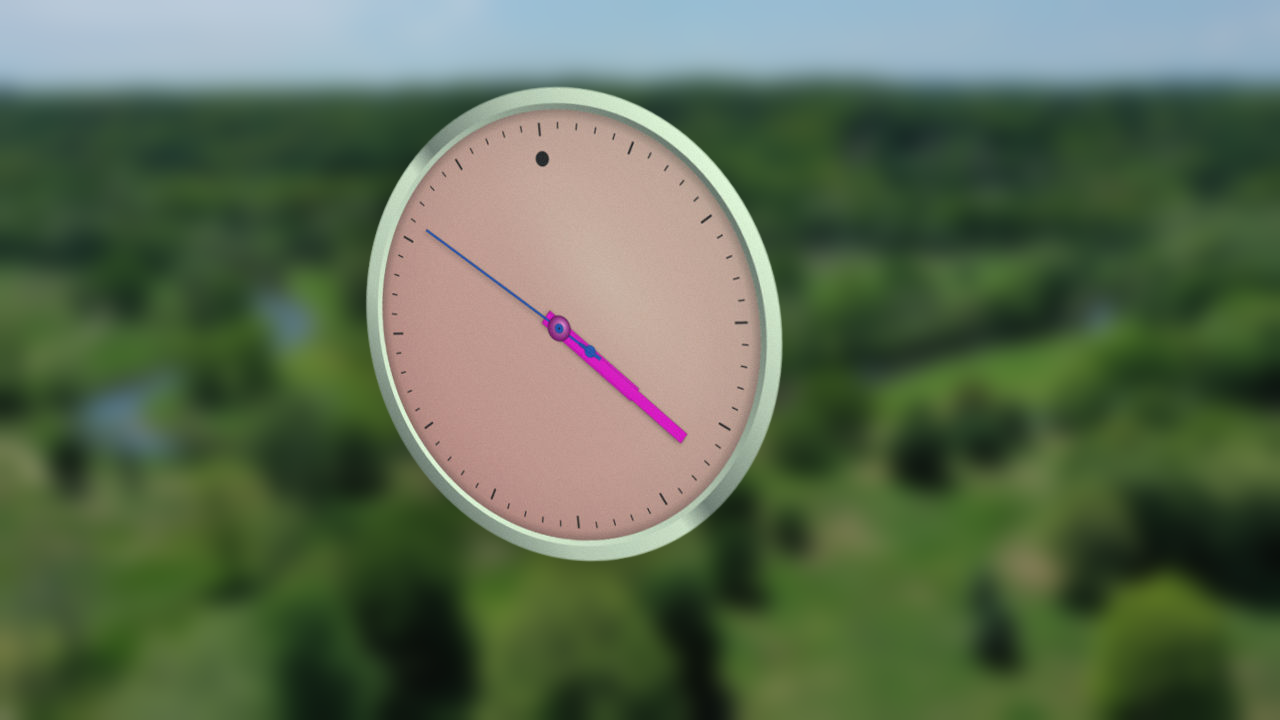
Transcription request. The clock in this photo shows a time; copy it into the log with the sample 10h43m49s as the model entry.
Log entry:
4h21m51s
